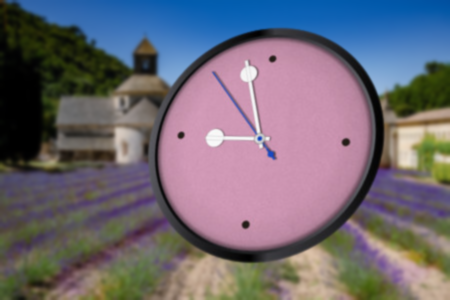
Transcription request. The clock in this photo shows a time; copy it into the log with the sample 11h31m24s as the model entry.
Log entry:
8h56m53s
